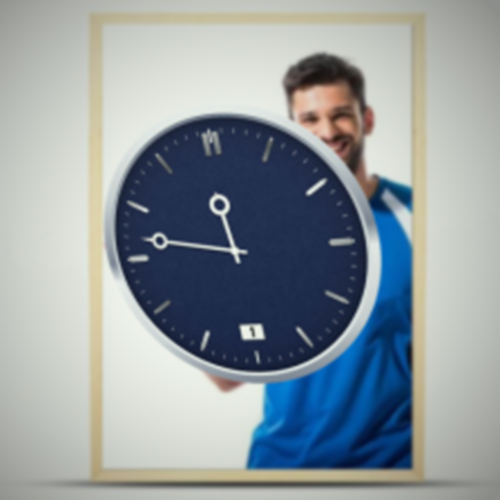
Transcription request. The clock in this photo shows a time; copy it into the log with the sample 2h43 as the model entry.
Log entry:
11h47
